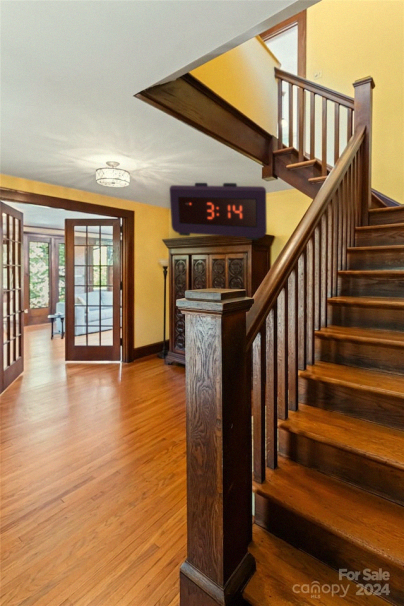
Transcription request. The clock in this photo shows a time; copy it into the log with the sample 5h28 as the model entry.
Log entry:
3h14
